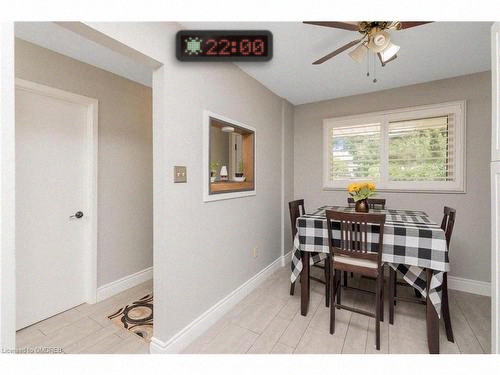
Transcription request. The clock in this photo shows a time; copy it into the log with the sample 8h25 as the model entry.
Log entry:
22h00
